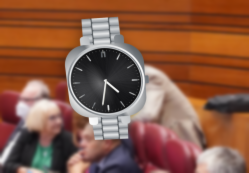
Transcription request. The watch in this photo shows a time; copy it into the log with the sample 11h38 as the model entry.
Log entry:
4h32
